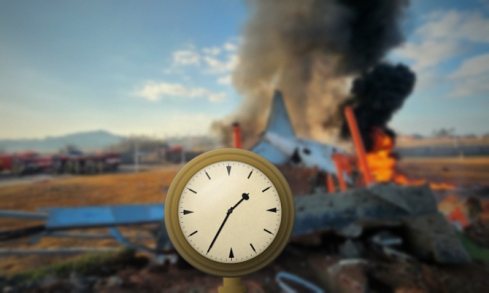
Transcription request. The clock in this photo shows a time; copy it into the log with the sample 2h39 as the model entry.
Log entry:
1h35
